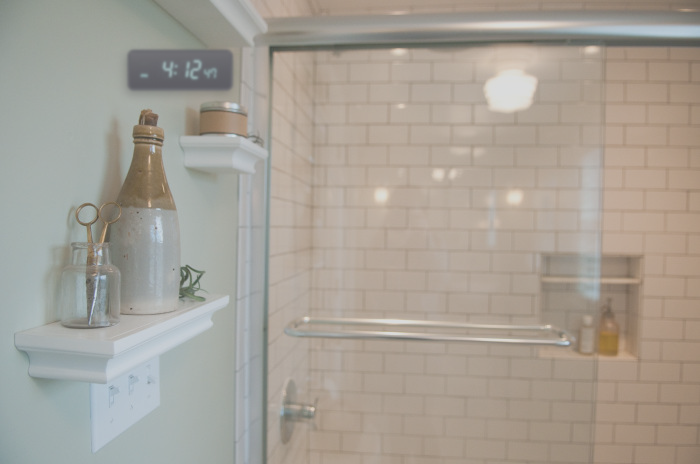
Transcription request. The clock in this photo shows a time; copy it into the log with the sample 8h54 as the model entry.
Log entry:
4h12
